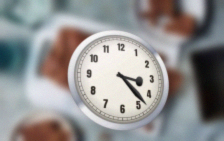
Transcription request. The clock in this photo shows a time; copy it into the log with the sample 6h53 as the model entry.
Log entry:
3h23
